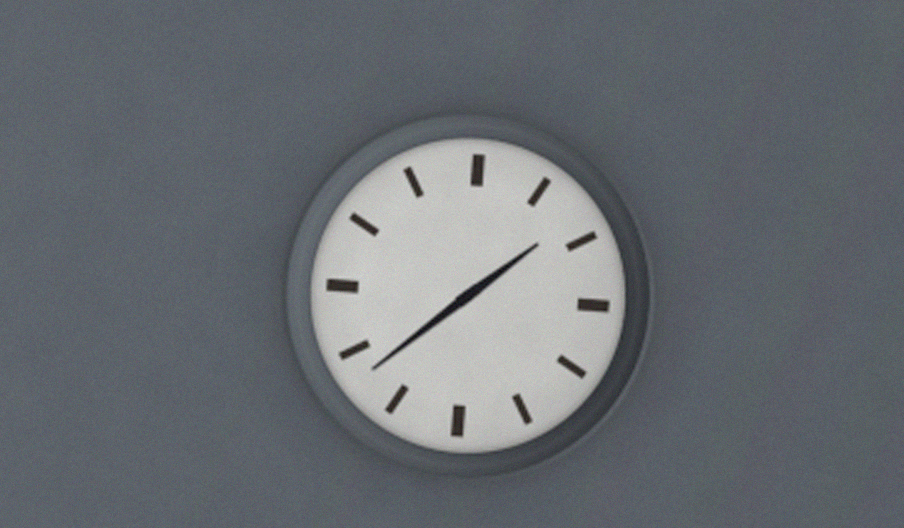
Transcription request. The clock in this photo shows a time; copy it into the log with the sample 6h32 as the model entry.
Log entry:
1h38
